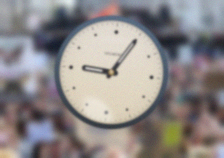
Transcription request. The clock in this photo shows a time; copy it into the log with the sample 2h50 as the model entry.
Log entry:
9h05
